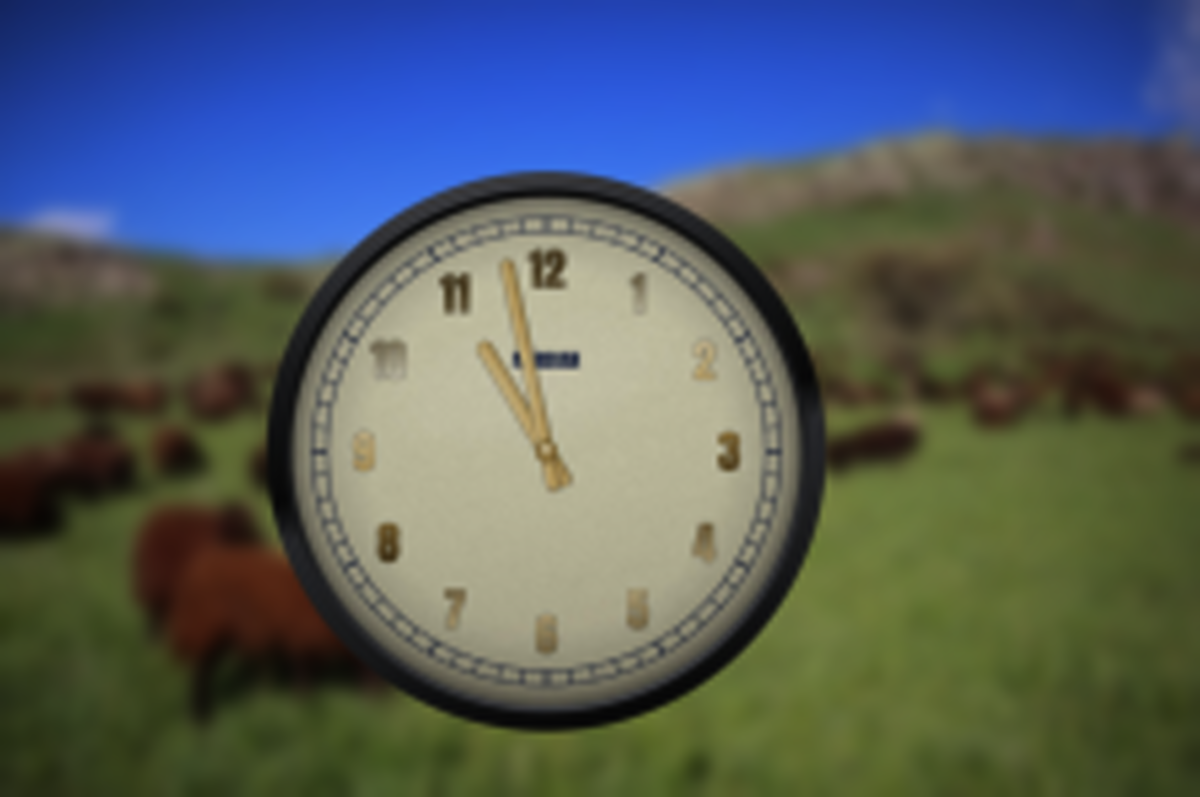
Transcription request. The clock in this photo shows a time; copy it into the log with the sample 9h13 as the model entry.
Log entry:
10h58
